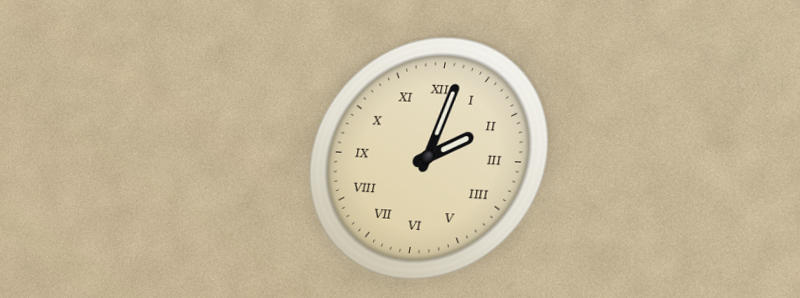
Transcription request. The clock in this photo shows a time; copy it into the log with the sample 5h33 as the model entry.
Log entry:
2h02
